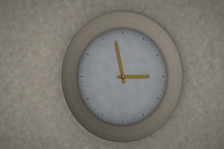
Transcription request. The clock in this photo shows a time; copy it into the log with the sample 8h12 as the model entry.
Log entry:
2h58
